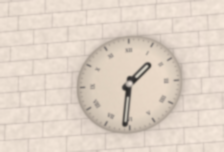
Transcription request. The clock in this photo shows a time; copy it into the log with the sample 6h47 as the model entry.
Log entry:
1h31
